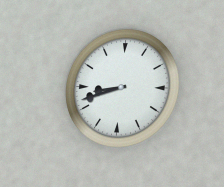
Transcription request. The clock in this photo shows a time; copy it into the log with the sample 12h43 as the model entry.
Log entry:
8h42
